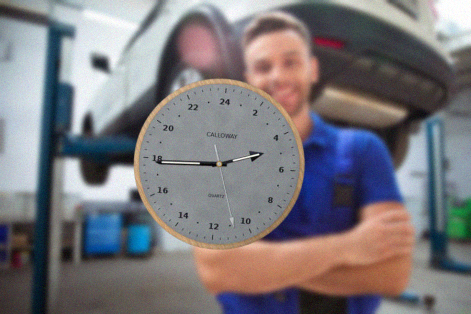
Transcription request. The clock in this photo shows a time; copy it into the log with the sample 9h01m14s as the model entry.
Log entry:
4h44m27s
